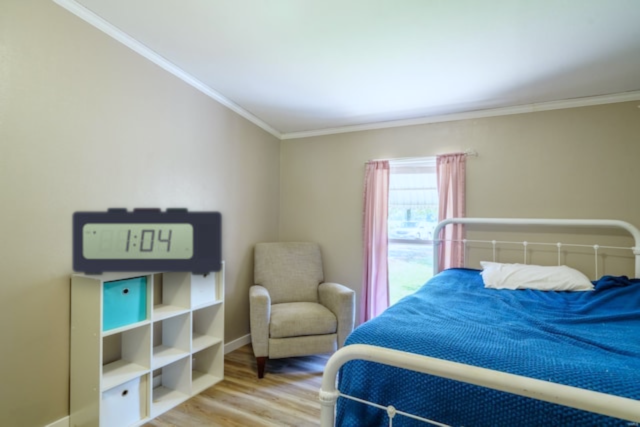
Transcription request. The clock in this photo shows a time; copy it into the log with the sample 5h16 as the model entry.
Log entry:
1h04
